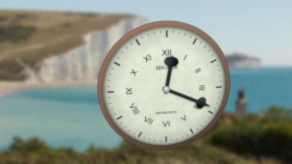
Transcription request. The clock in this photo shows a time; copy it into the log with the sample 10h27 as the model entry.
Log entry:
12h19
